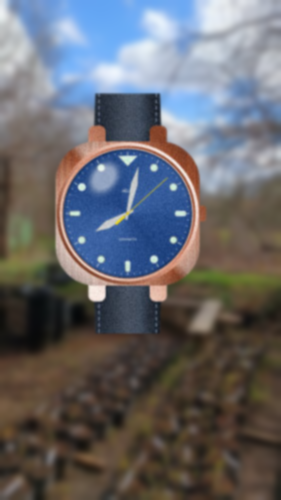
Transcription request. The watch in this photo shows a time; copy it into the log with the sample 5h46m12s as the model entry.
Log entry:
8h02m08s
